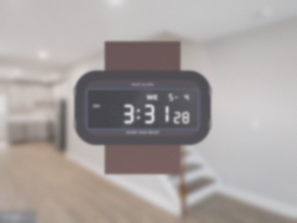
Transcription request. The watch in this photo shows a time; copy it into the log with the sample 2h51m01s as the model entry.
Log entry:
3h31m28s
